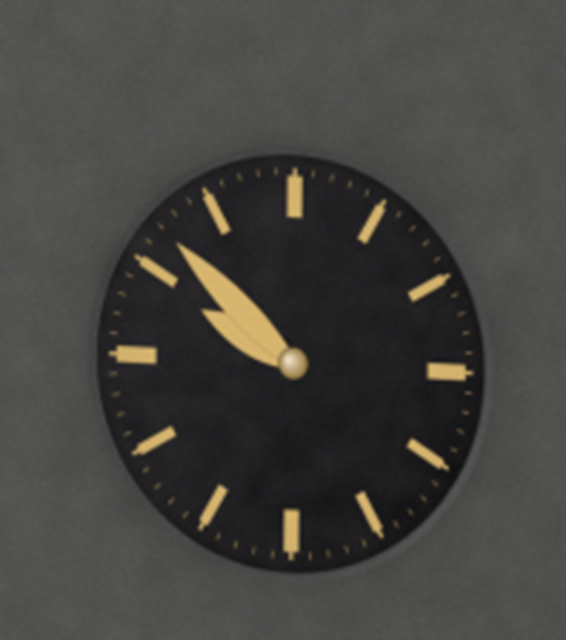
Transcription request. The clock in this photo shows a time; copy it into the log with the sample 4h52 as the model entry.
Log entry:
9h52
